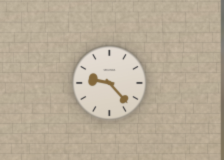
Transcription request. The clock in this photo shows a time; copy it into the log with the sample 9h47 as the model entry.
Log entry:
9h23
